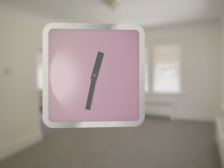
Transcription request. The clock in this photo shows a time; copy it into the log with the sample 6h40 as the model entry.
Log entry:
12h32
